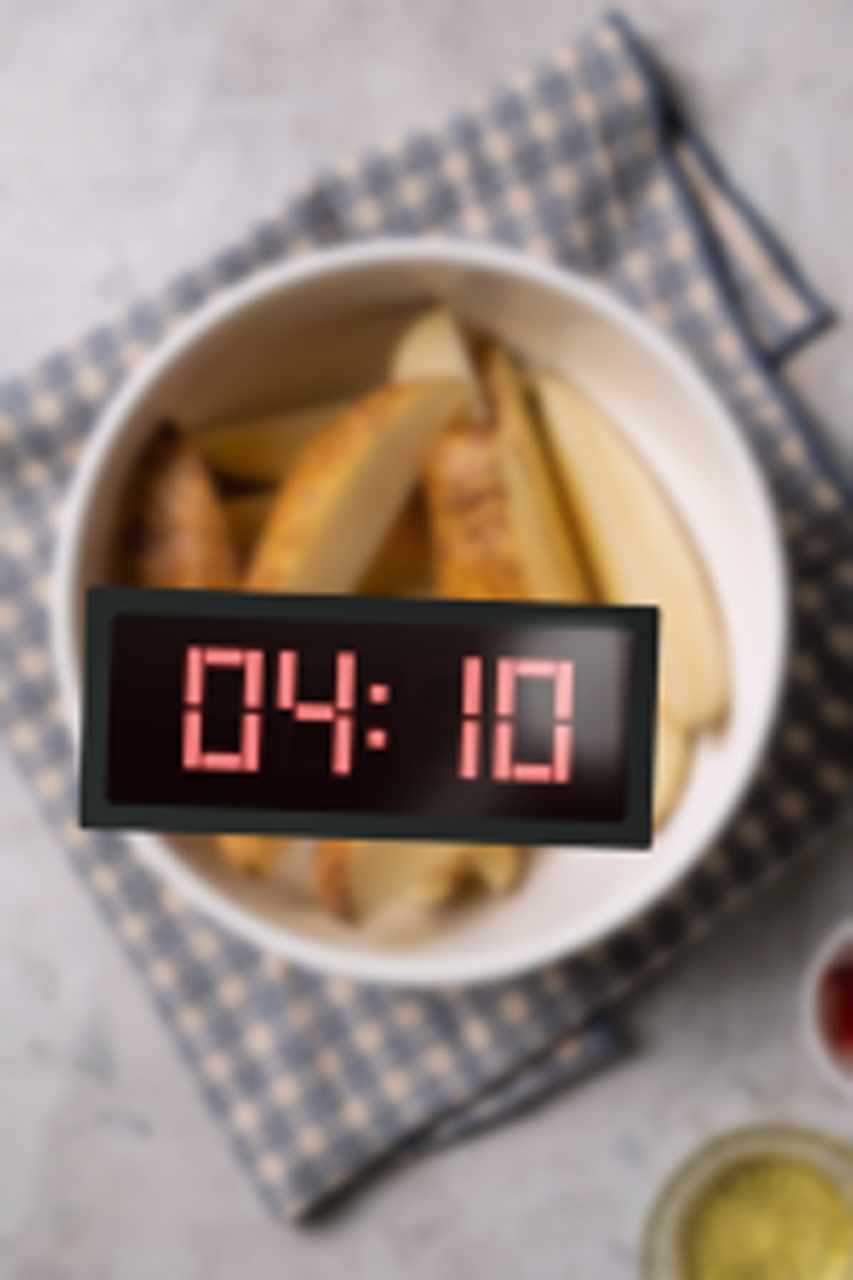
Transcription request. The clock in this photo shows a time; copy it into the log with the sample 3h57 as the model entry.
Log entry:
4h10
